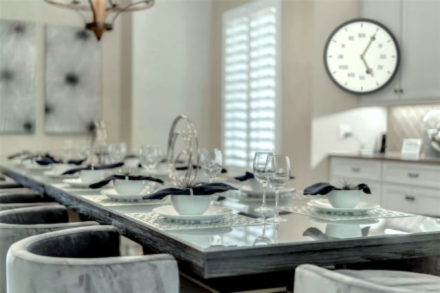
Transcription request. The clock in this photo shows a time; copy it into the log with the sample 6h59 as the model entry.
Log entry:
5h05
